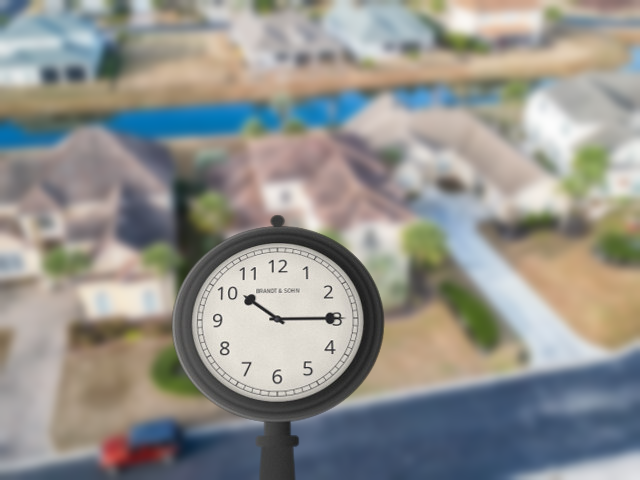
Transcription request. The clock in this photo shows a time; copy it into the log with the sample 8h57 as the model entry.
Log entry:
10h15
